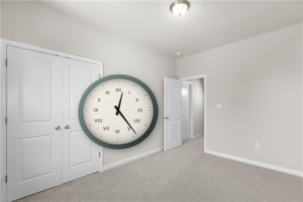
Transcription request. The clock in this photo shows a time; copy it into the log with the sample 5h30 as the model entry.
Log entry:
12h24
